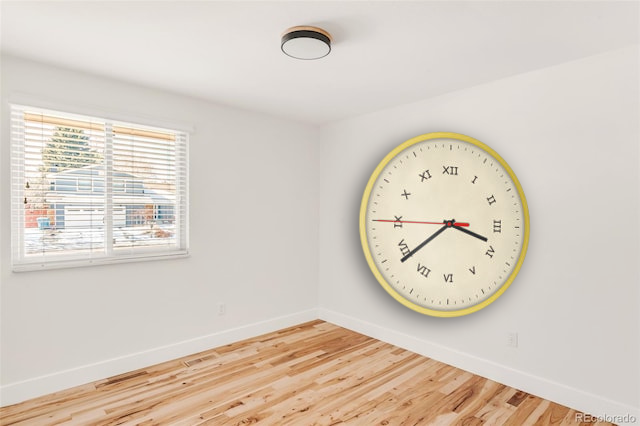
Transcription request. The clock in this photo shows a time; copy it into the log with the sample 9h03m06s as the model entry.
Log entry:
3h38m45s
